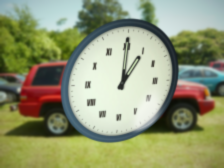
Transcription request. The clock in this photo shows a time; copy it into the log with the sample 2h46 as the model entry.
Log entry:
1h00
